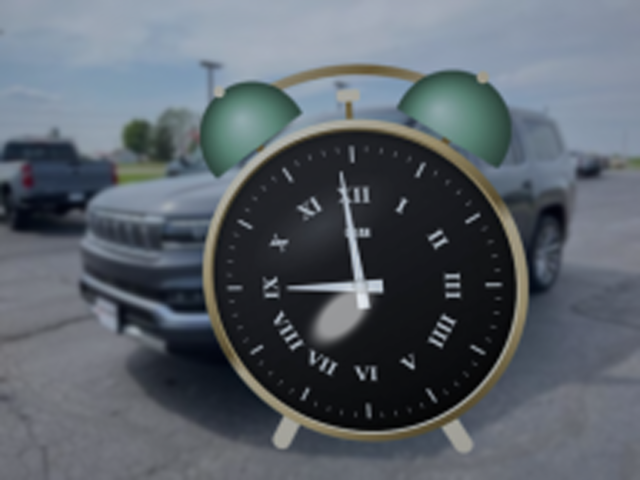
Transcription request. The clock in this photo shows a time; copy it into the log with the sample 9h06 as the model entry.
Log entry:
8h59
